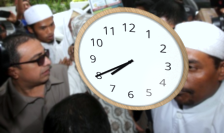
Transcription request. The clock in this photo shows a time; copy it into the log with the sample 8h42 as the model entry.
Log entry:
7h40
